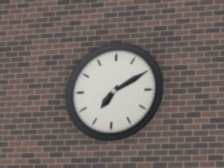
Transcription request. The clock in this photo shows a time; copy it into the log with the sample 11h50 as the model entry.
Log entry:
7h10
